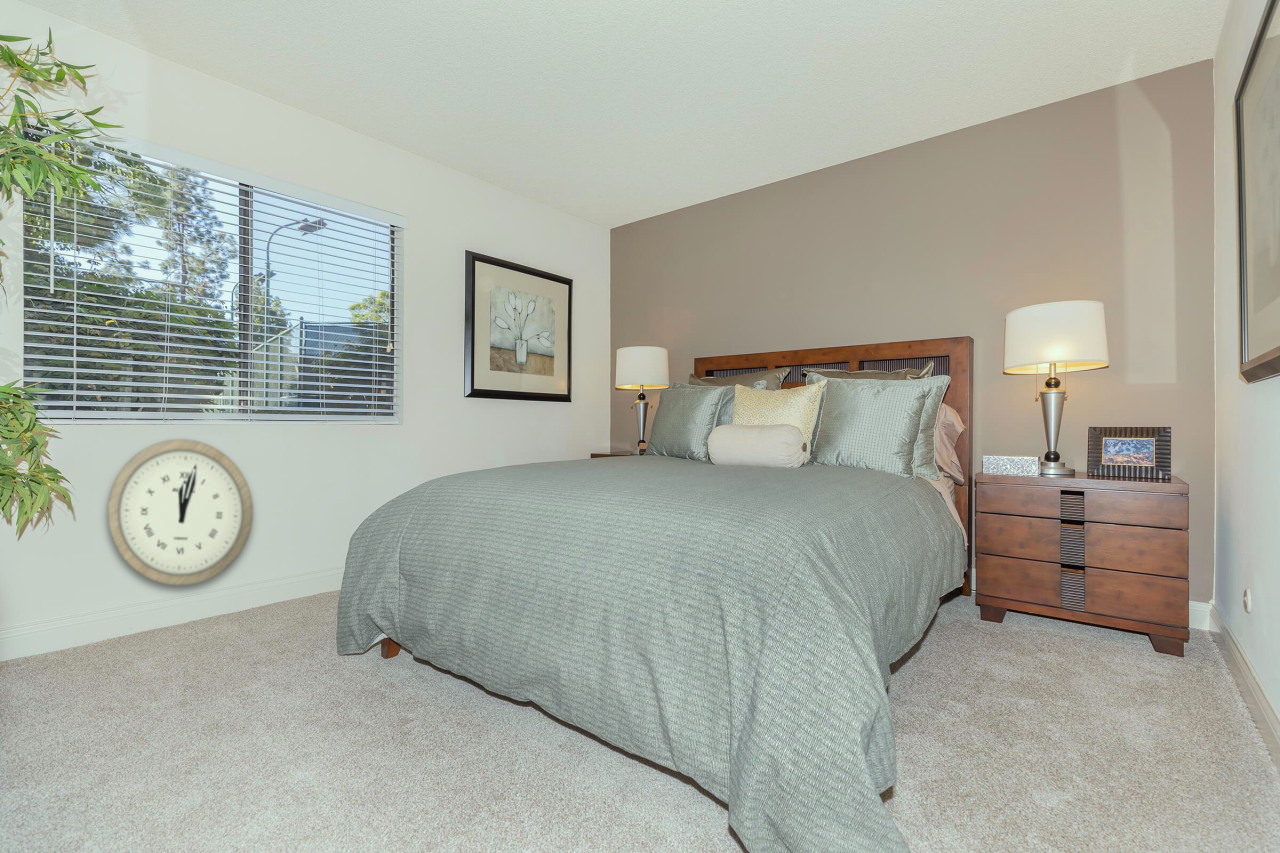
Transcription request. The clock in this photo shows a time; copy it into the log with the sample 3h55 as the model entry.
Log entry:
12h02
